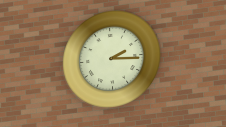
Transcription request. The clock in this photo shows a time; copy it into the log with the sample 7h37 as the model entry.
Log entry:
2h16
